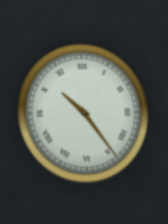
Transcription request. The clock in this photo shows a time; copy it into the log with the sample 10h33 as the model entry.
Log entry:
10h24
